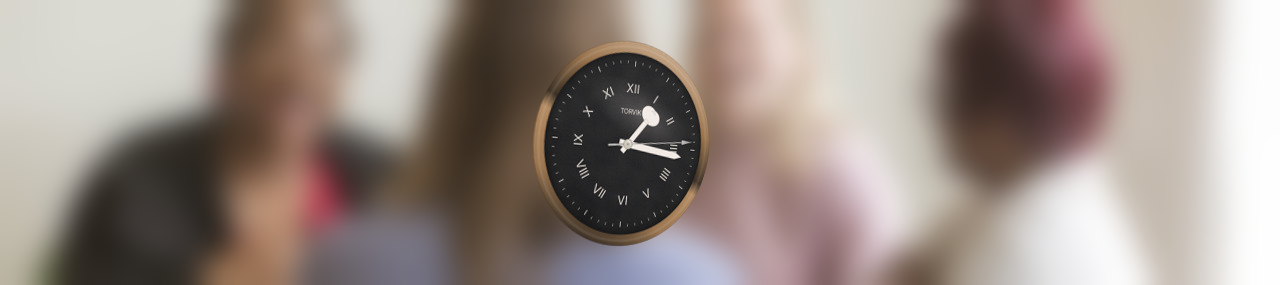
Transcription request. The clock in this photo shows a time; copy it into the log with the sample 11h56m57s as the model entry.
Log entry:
1h16m14s
